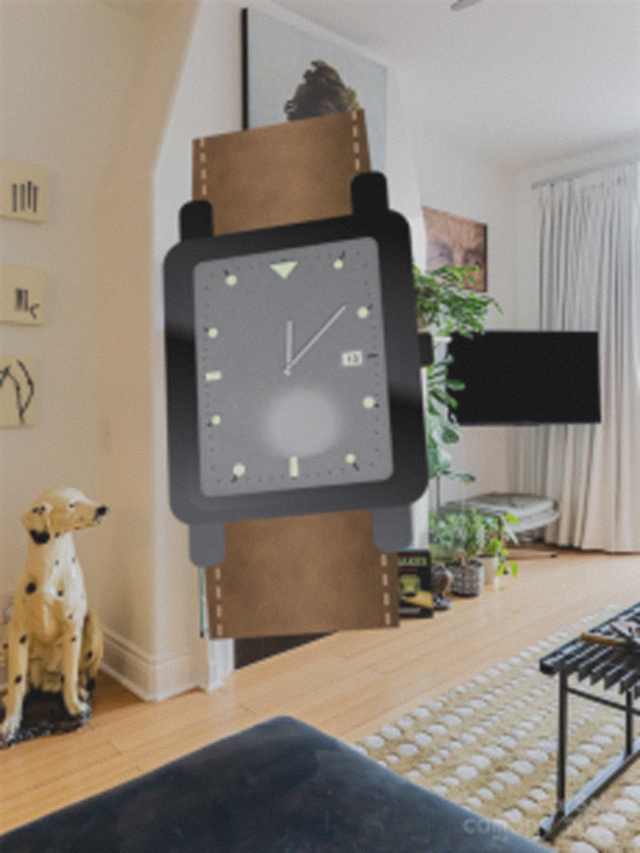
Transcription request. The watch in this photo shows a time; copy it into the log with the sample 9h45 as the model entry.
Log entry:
12h08
